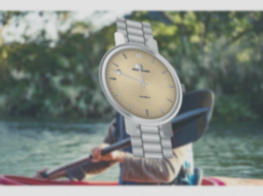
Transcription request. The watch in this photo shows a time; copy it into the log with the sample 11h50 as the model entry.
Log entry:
11h48
